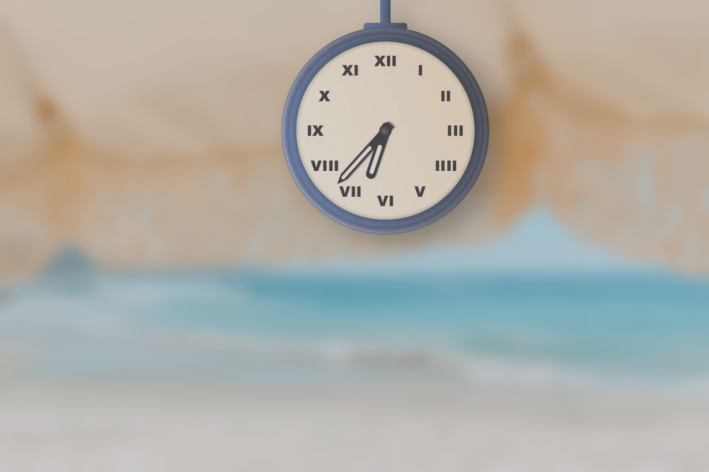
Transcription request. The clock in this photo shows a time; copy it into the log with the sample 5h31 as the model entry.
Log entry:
6h37
